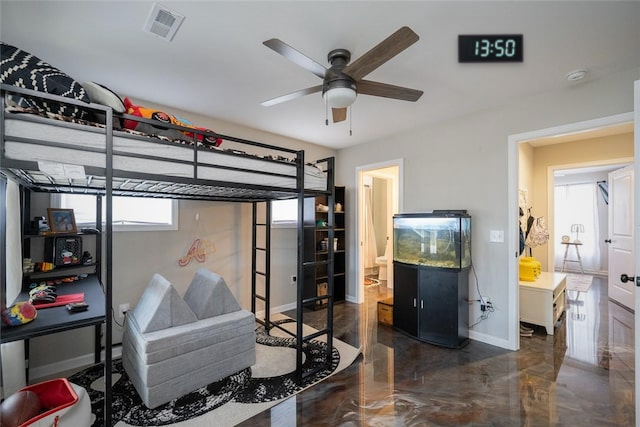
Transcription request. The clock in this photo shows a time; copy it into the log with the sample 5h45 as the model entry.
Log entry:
13h50
